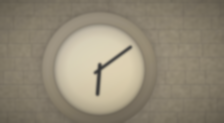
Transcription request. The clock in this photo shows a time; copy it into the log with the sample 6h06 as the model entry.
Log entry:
6h09
